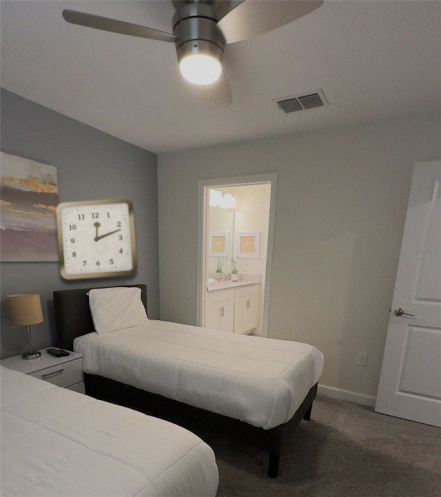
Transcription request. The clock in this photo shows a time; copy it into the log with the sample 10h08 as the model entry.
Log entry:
12h12
